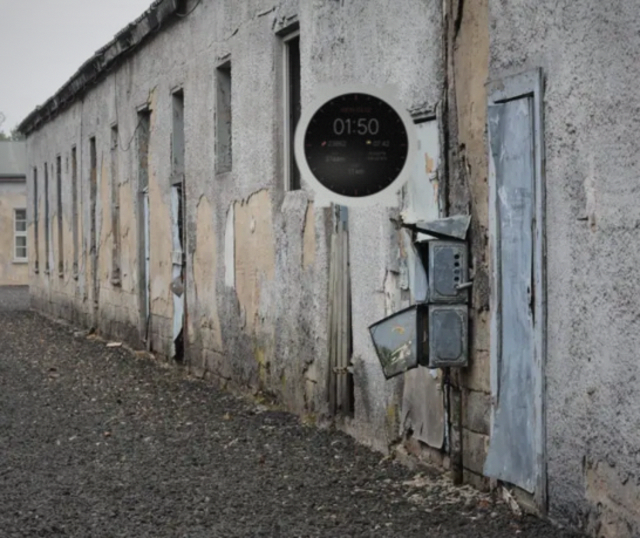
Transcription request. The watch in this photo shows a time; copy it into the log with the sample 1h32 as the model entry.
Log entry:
1h50
